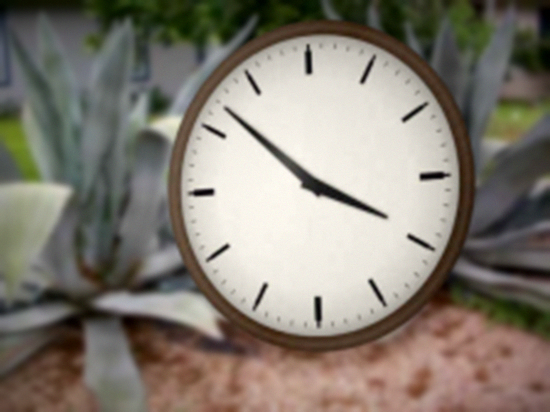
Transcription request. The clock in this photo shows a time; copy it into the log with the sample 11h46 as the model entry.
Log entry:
3h52
